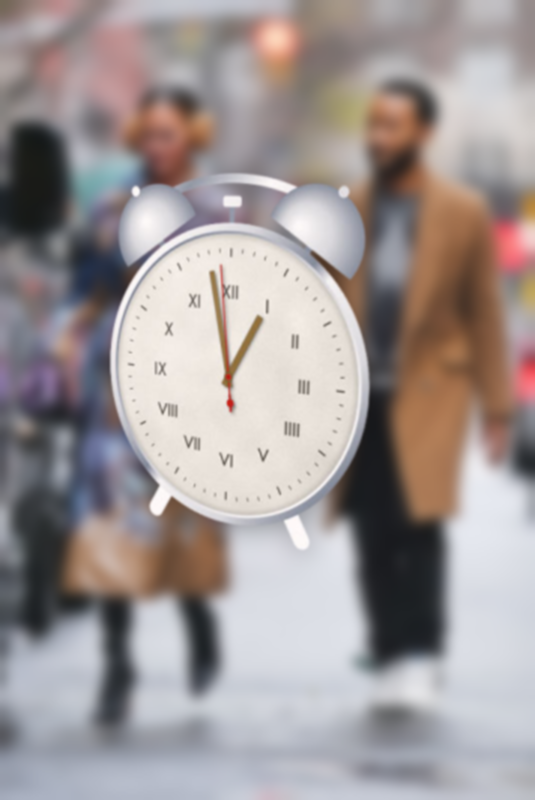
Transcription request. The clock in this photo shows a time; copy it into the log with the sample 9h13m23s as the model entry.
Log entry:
12h57m59s
